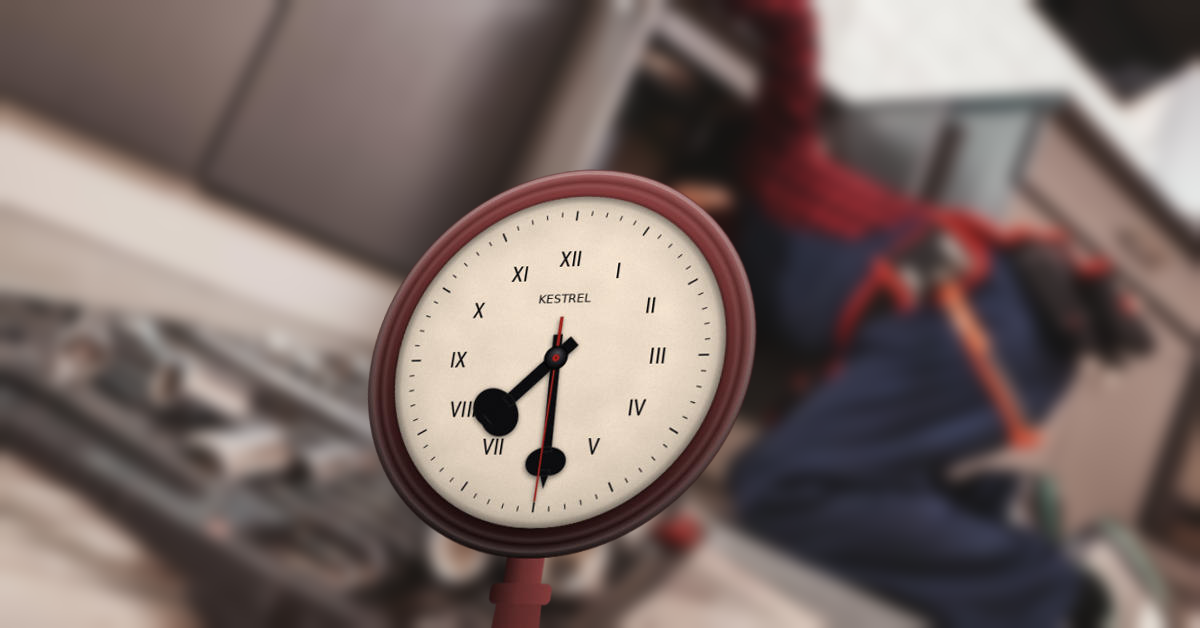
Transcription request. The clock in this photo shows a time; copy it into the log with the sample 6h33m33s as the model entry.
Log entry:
7h29m30s
